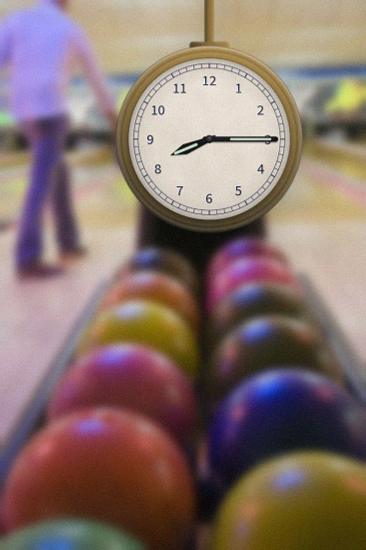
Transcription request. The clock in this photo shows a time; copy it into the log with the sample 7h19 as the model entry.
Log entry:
8h15
